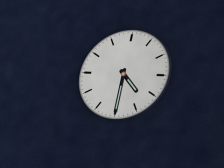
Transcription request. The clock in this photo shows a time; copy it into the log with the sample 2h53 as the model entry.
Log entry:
4h30
